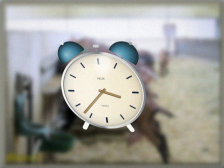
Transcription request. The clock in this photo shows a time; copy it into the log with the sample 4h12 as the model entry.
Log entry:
3h37
